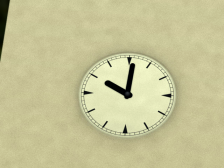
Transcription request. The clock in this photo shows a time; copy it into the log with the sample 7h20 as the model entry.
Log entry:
10h01
